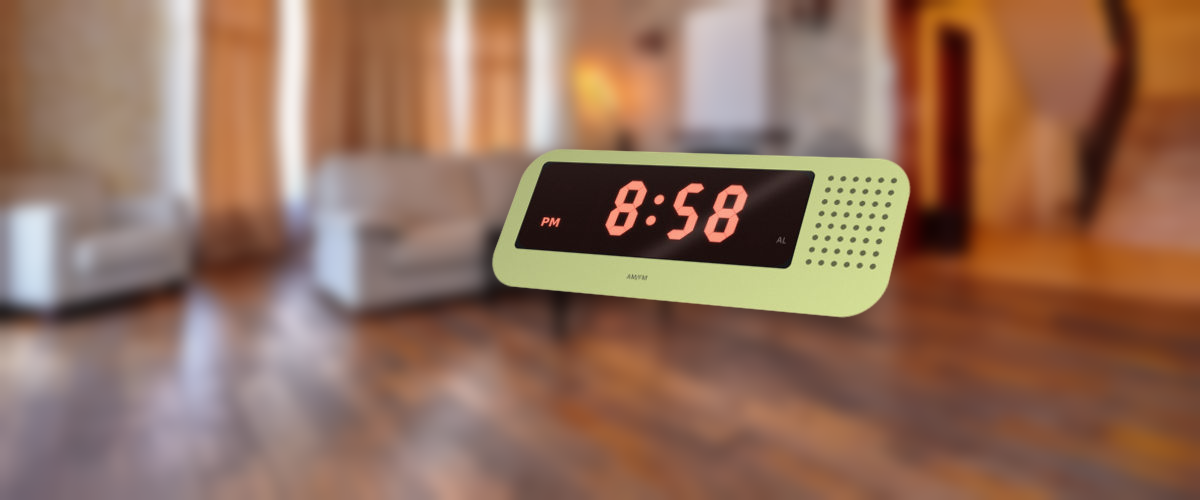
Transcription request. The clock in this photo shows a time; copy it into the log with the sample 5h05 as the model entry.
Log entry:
8h58
